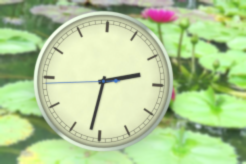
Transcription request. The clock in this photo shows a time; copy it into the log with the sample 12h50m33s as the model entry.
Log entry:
2h31m44s
